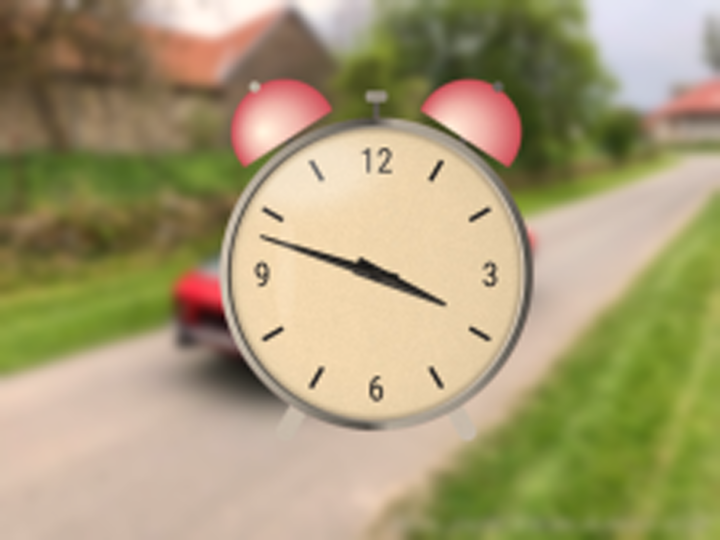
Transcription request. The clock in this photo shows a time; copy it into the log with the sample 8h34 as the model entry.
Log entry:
3h48
